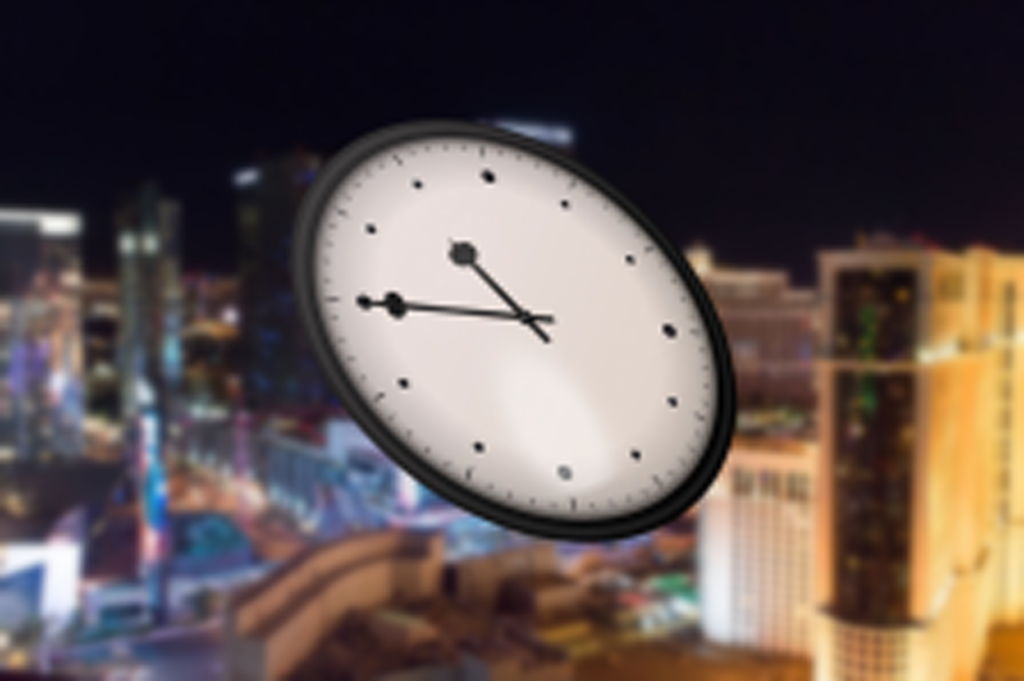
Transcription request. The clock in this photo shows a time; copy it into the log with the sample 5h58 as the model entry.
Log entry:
10h45
